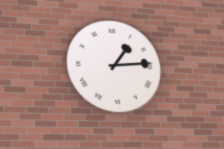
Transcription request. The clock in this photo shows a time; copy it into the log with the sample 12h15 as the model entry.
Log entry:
1h14
